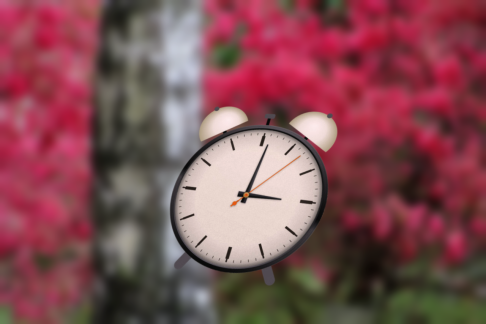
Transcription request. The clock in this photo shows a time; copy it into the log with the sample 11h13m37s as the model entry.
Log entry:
3h01m07s
